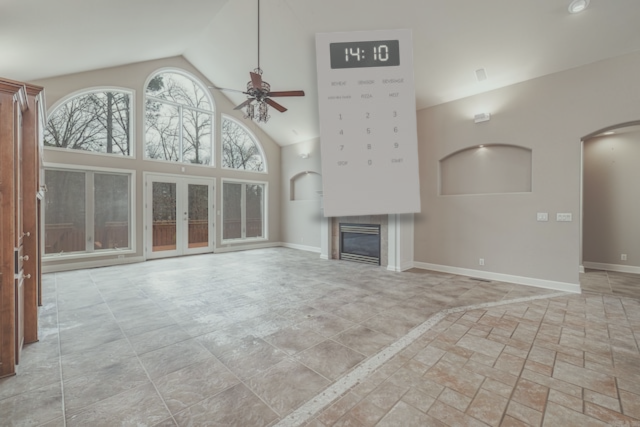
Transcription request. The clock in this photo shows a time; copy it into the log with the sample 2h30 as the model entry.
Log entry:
14h10
